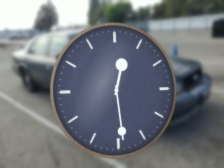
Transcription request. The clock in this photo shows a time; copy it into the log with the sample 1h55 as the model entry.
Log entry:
12h29
